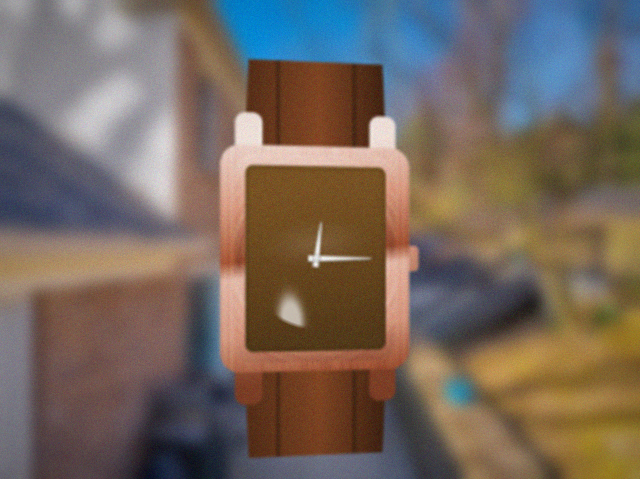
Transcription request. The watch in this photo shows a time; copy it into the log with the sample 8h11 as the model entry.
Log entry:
12h15
